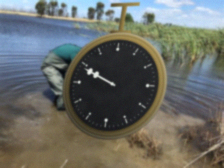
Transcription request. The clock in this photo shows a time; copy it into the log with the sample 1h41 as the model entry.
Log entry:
9h49
